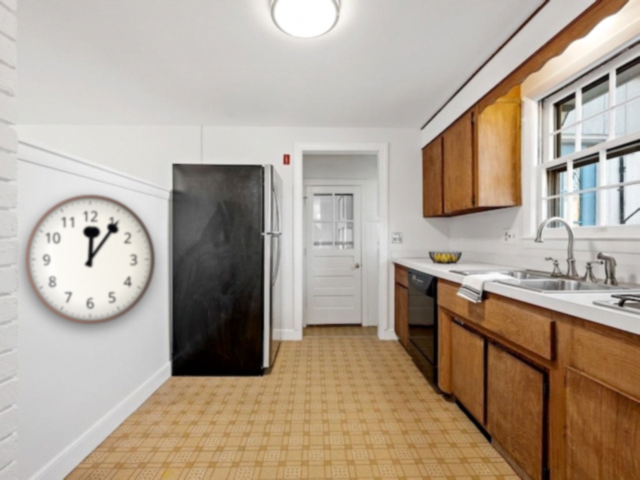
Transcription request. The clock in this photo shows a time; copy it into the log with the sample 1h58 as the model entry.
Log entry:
12h06
